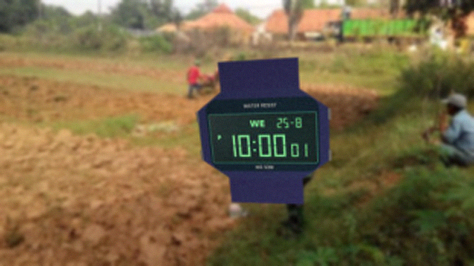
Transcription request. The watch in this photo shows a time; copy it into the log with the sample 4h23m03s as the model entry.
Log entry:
10h00m01s
